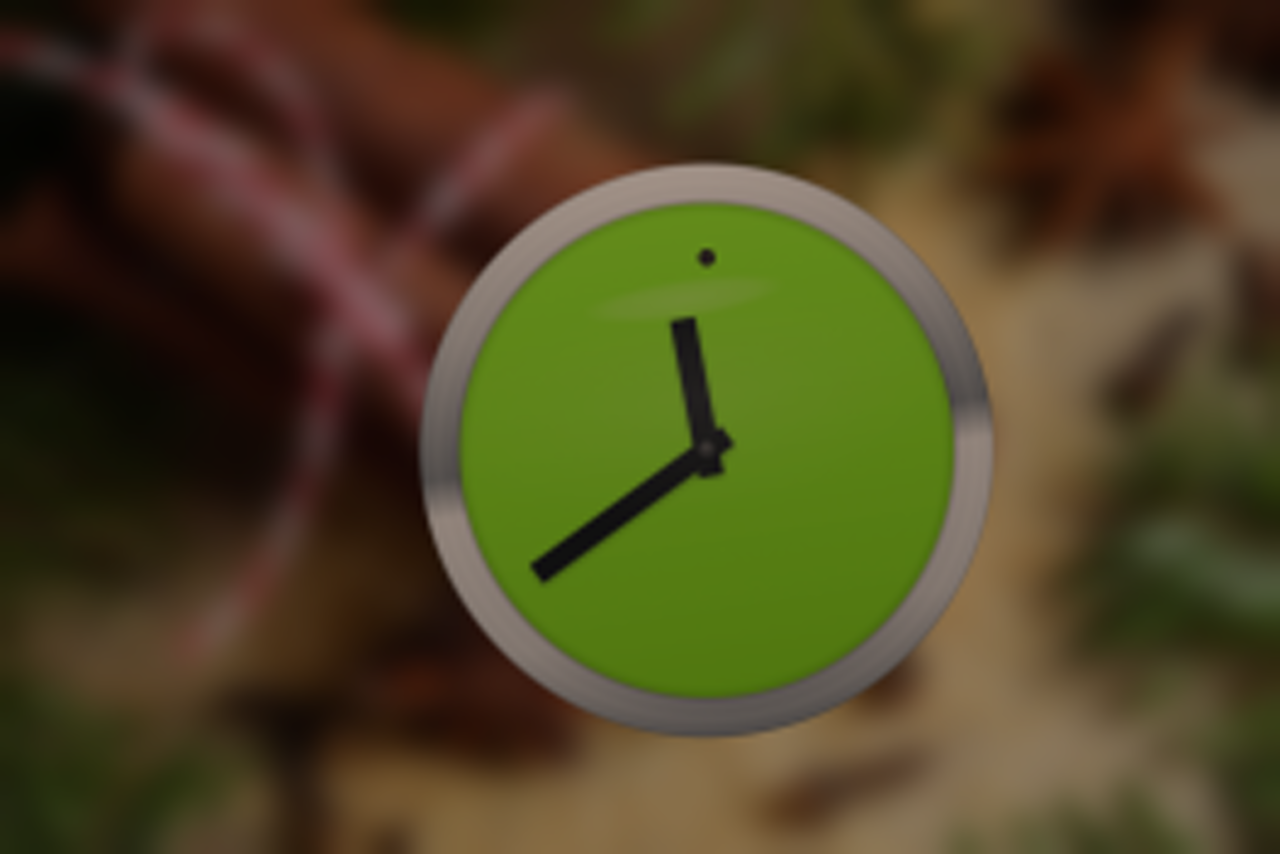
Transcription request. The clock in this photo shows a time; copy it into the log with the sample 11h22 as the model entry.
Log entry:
11h39
